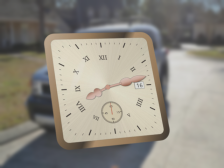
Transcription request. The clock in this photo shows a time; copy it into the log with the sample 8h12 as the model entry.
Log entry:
8h13
